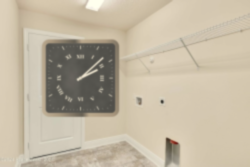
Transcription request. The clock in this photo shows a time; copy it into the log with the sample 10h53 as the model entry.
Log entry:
2h08
